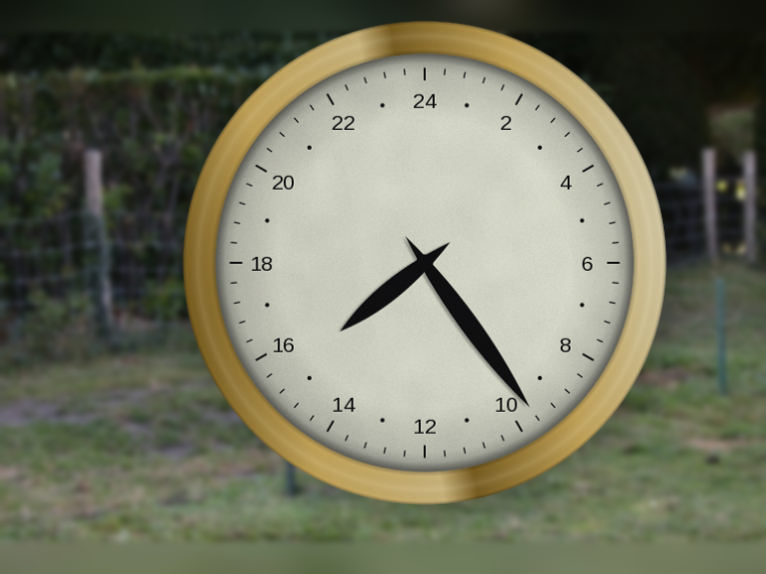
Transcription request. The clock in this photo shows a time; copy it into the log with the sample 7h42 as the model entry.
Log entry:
15h24
